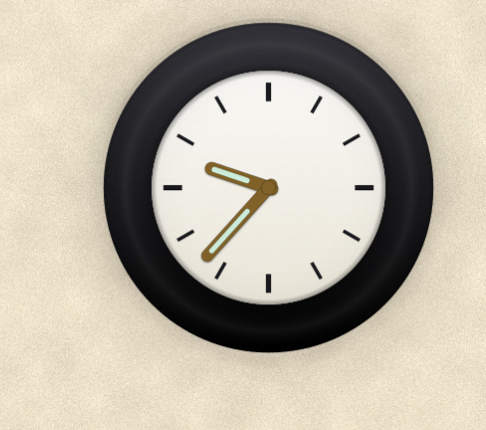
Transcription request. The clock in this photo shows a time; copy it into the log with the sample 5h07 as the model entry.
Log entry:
9h37
